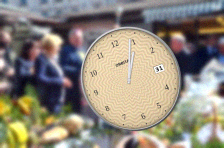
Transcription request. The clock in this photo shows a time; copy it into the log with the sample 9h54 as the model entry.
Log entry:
1h04
